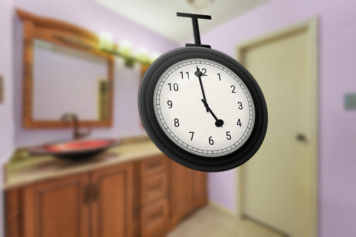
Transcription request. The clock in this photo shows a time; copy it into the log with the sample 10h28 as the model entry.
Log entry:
4h59
